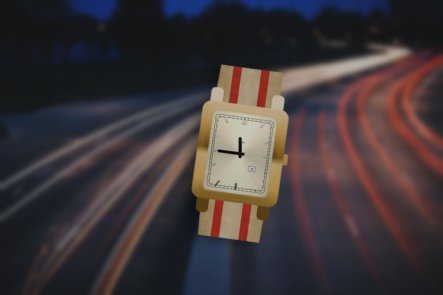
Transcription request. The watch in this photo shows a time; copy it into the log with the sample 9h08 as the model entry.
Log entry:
11h45
